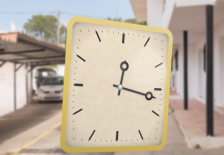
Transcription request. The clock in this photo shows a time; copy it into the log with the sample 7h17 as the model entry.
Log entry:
12h17
